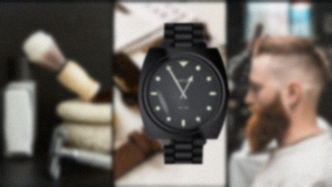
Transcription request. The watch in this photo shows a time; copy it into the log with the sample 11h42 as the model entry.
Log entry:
12h55
